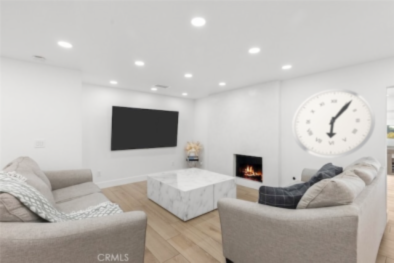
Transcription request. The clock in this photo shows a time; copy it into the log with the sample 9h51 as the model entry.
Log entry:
6h06
